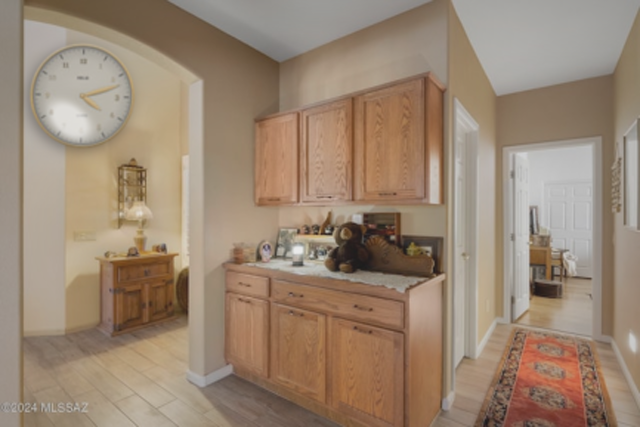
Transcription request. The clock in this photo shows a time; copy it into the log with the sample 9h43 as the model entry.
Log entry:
4h12
